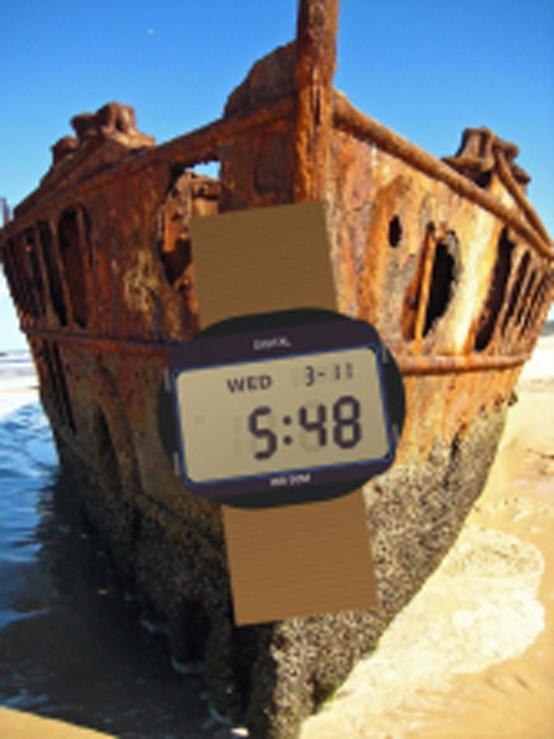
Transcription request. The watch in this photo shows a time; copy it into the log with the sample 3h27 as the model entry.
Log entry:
5h48
